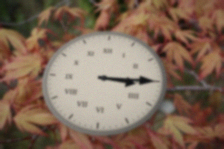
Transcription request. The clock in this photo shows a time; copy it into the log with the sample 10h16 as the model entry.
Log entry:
3h15
